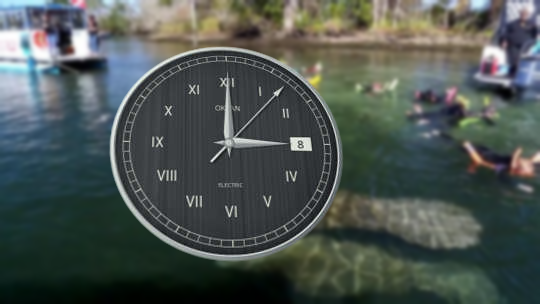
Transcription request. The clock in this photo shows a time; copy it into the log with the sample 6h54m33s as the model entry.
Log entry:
3h00m07s
